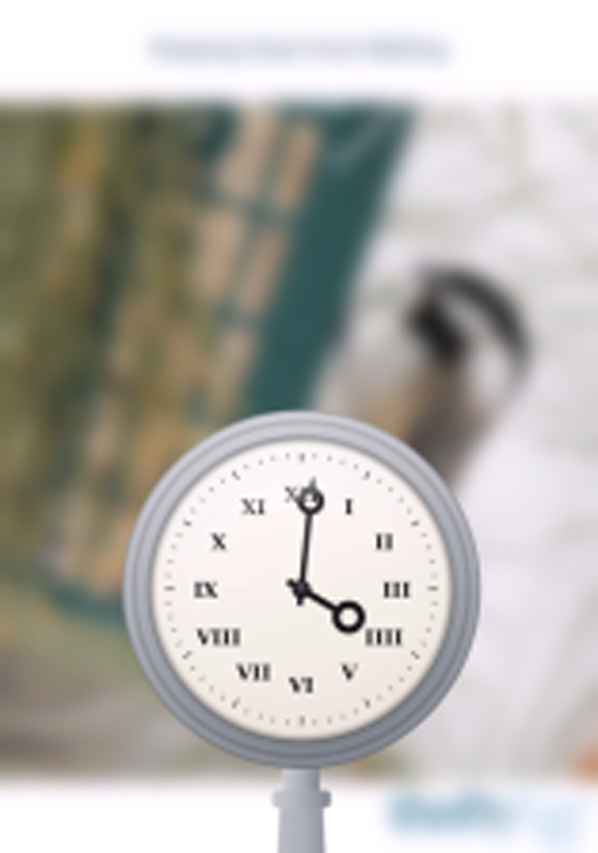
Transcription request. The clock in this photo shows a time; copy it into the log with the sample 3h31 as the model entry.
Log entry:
4h01
